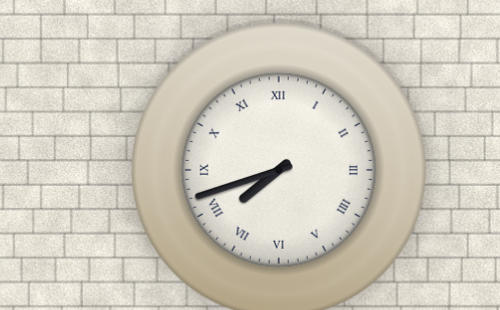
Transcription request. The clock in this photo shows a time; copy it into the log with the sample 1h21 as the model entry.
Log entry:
7h42
